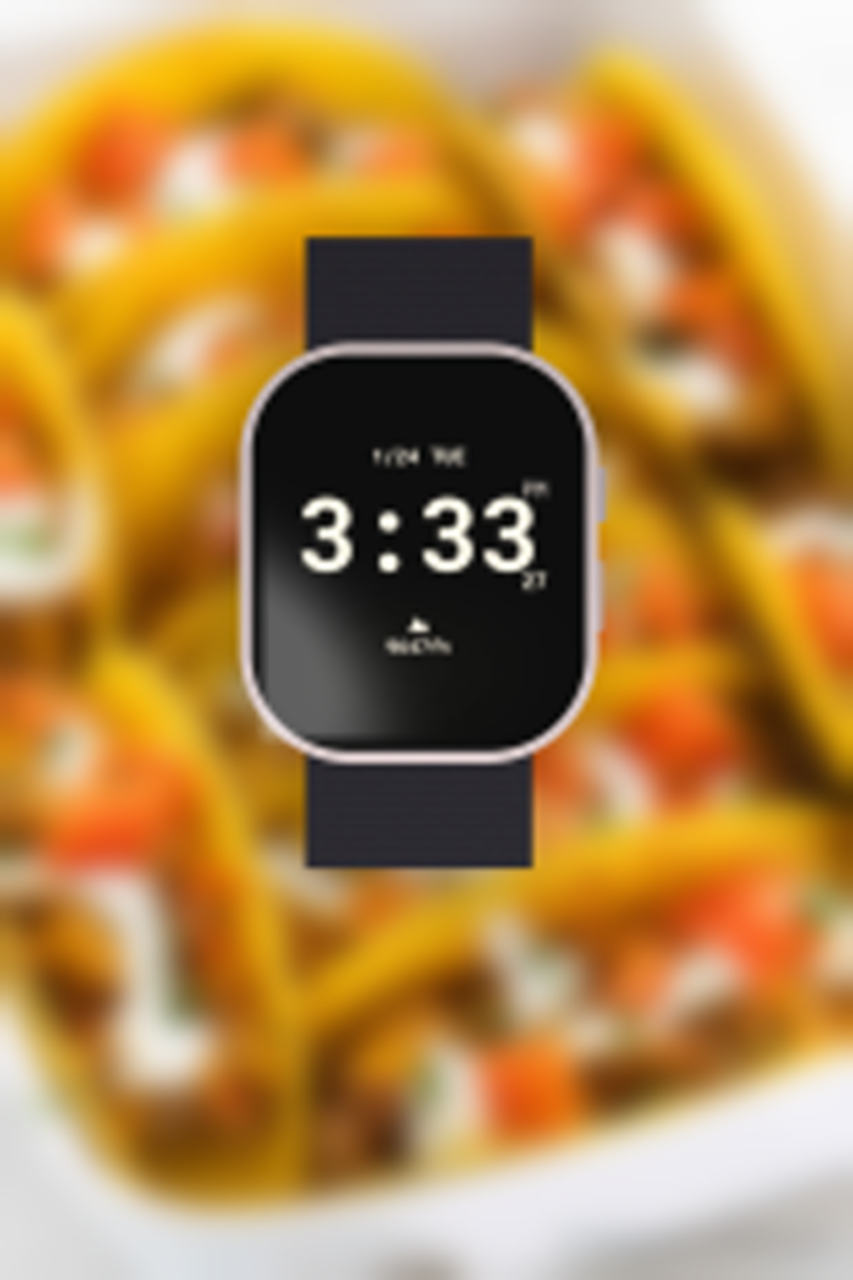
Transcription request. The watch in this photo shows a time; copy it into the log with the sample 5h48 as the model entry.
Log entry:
3h33
